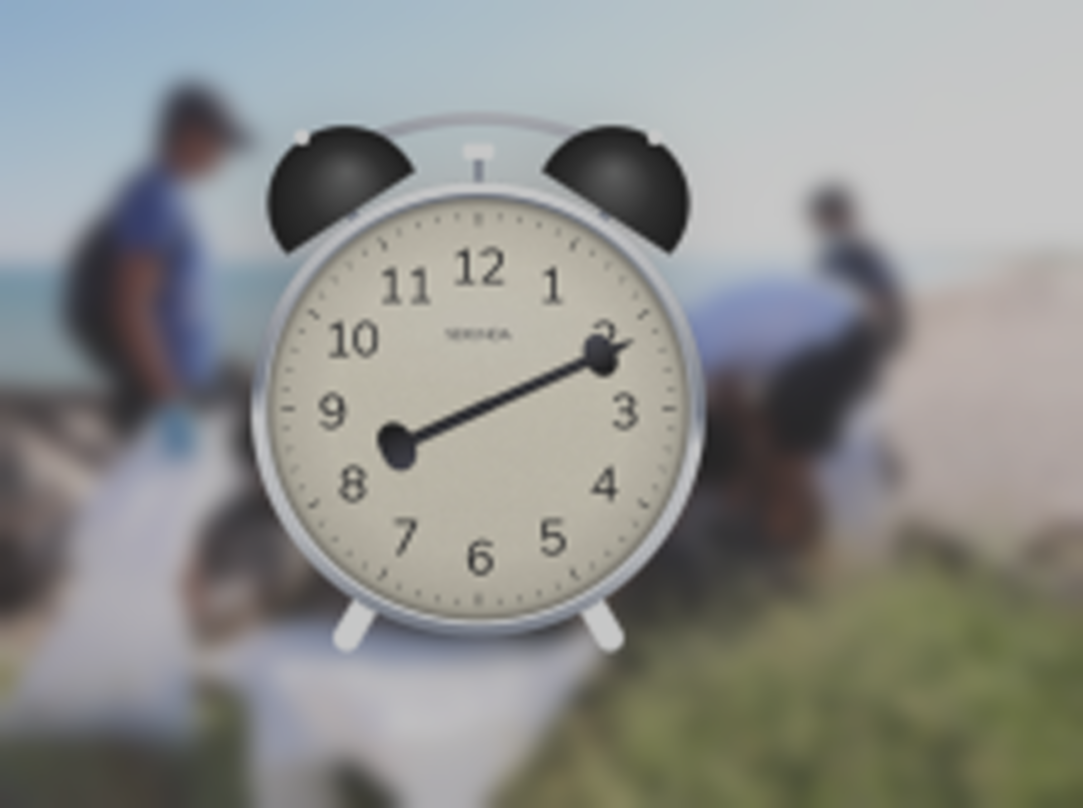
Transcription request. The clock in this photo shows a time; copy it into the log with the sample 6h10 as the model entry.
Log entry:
8h11
